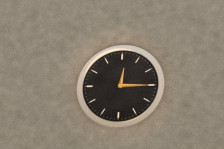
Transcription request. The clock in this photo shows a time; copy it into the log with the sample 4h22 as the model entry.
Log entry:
12h15
